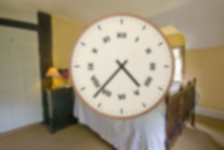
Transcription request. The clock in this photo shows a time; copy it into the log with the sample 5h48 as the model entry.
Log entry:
4h37
